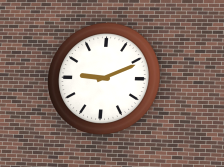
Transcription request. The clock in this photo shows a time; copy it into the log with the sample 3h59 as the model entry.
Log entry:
9h11
